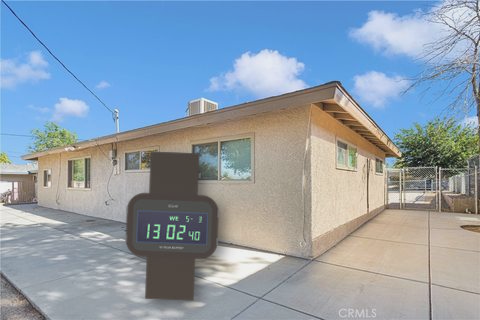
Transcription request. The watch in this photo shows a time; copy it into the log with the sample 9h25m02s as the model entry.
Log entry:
13h02m40s
